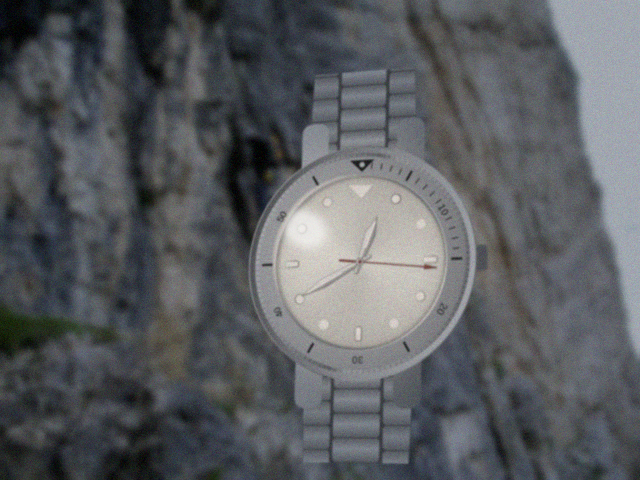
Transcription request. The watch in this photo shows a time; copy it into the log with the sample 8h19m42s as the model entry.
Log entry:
12h40m16s
